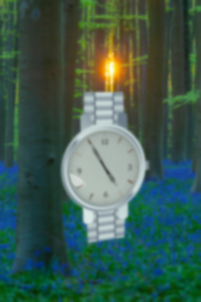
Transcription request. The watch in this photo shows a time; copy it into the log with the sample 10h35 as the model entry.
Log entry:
4h55
